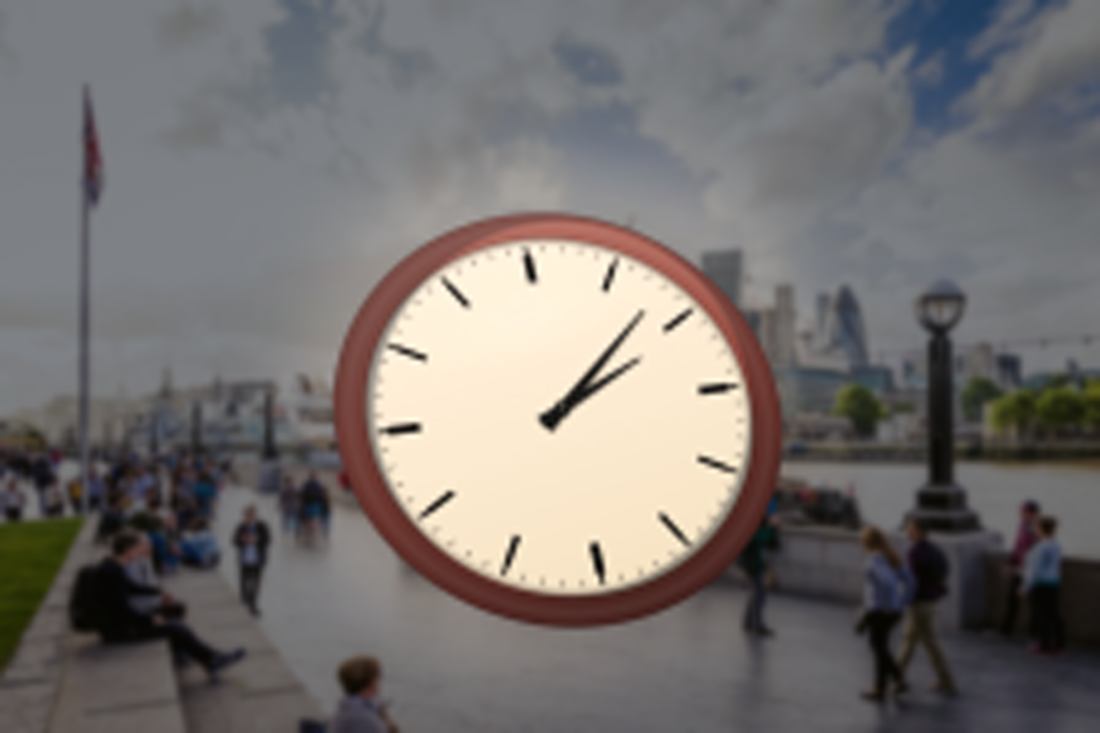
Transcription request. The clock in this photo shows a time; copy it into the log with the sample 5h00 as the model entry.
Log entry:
2h08
